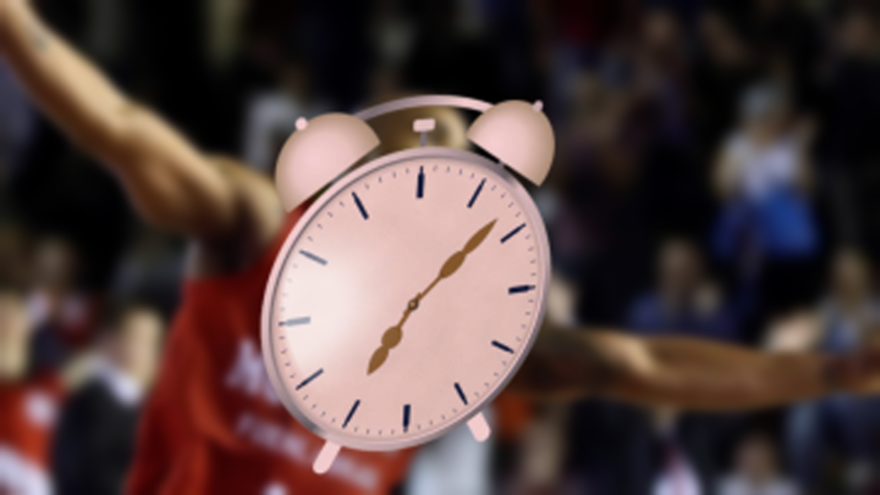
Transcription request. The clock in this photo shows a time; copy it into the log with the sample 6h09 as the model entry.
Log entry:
7h08
